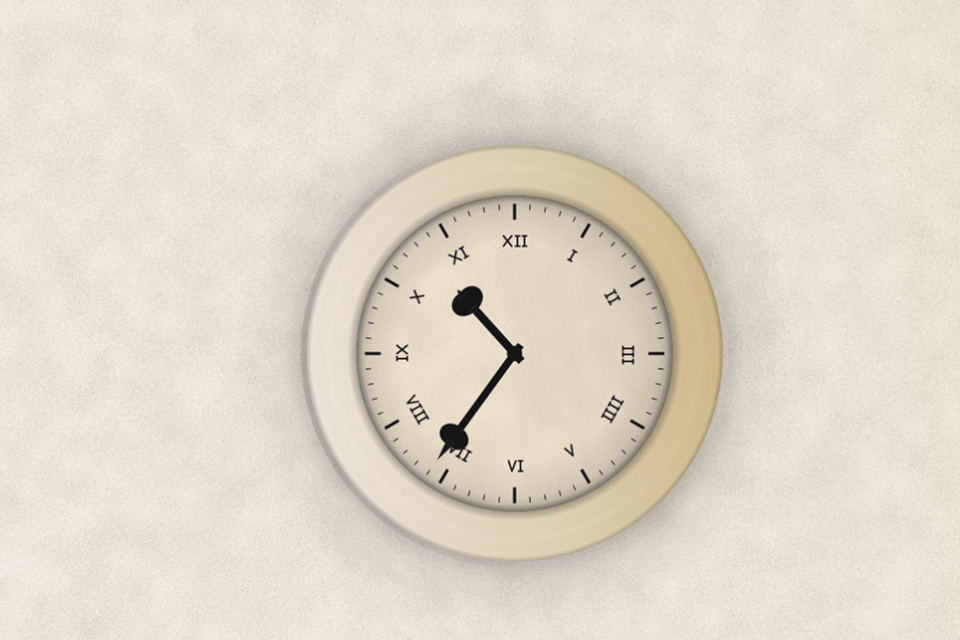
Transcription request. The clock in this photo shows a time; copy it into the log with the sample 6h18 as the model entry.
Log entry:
10h36
